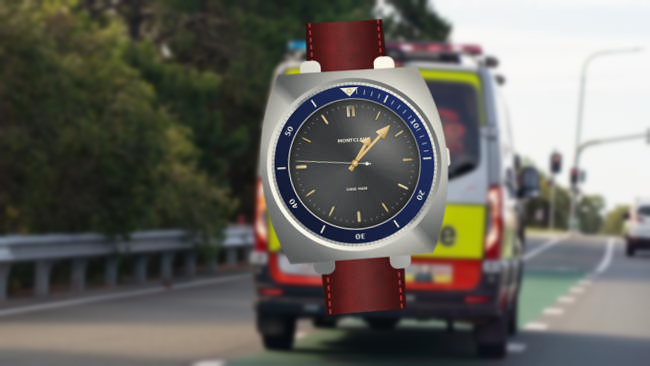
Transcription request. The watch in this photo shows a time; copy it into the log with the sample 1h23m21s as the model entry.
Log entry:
1h07m46s
